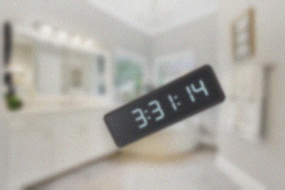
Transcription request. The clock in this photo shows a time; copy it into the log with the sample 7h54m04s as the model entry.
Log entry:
3h31m14s
